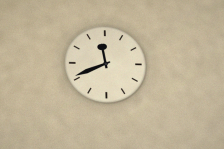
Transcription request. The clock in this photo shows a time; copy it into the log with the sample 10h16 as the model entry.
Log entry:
11h41
